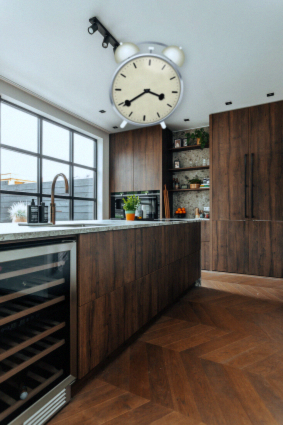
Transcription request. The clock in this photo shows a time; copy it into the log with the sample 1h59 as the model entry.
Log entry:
3h39
